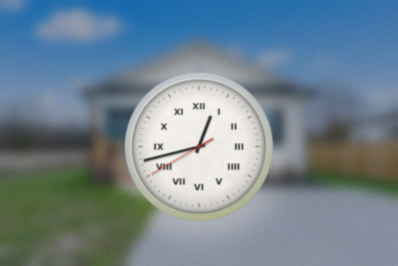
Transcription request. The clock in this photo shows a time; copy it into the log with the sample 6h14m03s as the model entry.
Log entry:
12h42m40s
